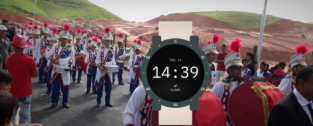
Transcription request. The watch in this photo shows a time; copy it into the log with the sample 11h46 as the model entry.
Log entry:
14h39
